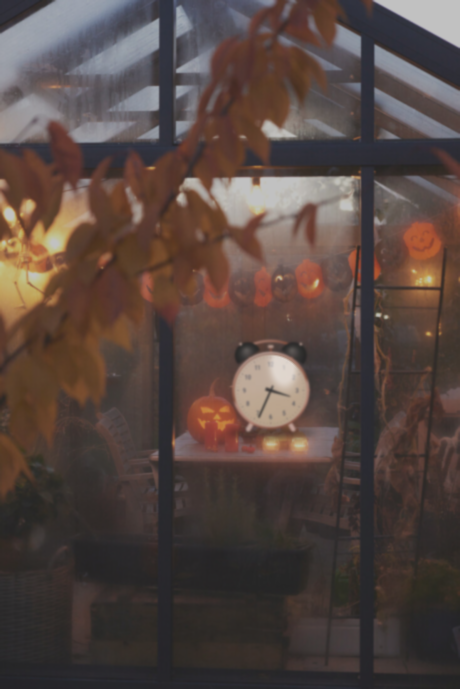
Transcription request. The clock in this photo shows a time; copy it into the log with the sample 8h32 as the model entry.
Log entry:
3h34
